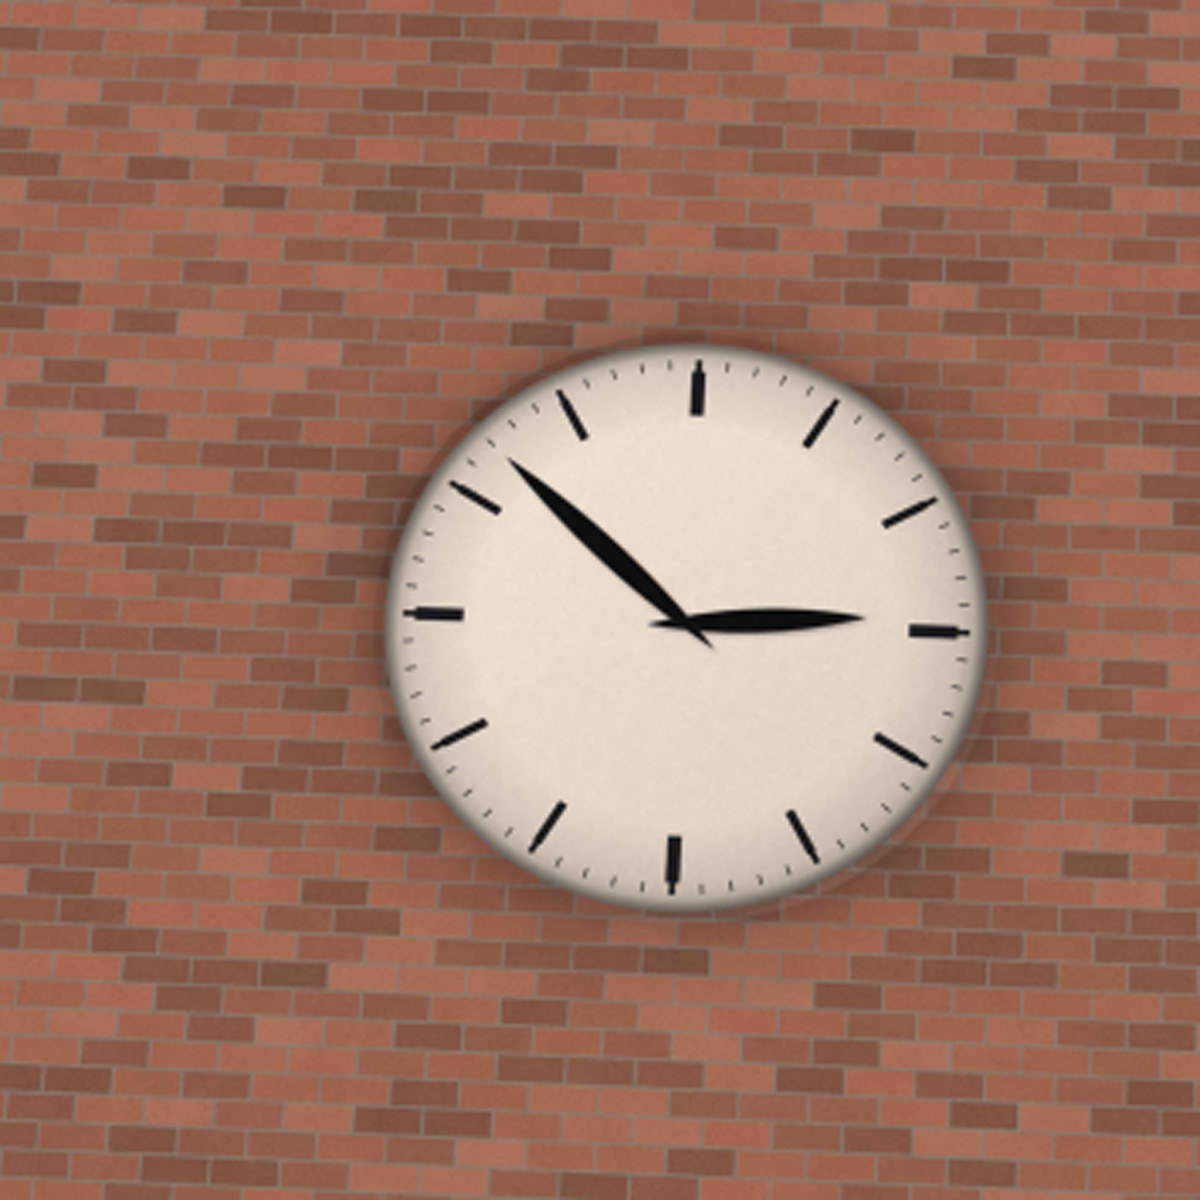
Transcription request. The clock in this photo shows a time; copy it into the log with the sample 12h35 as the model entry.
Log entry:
2h52
